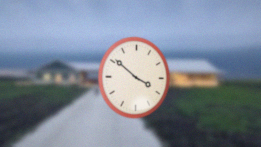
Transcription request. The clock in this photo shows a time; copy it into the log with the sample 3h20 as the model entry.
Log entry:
3h51
